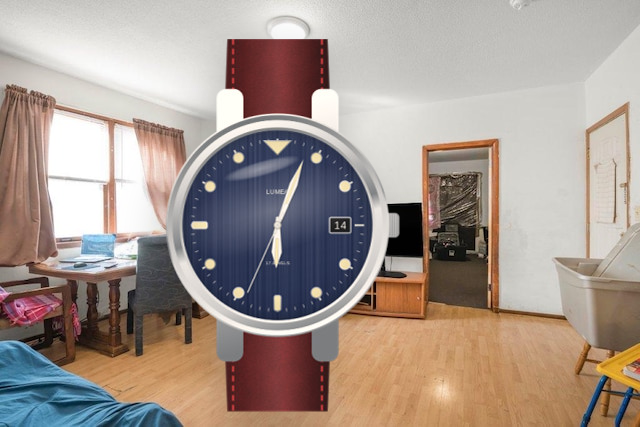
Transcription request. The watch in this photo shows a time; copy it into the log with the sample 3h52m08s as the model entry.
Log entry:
6h03m34s
